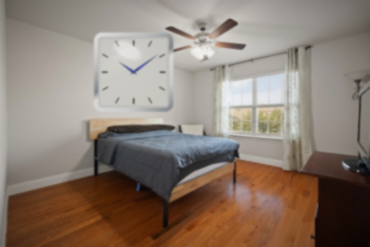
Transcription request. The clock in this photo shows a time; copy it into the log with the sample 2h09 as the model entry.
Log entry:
10h09
